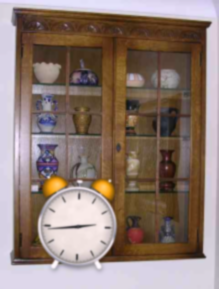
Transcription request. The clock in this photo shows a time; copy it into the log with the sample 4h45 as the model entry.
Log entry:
2h44
